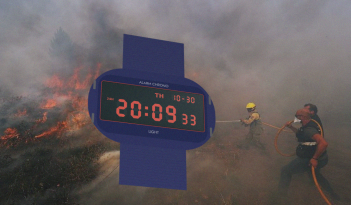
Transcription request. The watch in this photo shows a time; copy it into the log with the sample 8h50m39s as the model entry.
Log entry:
20h09m33s
